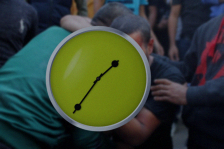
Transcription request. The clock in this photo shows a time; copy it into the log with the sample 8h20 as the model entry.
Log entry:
1h36
